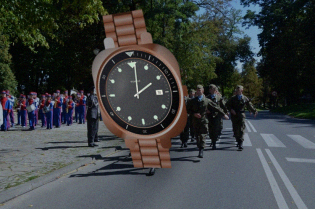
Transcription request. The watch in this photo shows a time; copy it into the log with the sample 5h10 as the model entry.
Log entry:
2h01
